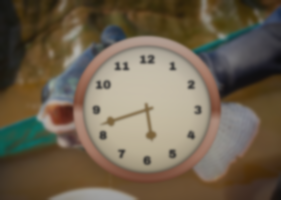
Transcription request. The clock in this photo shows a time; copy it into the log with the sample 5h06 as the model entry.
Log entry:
5h42
